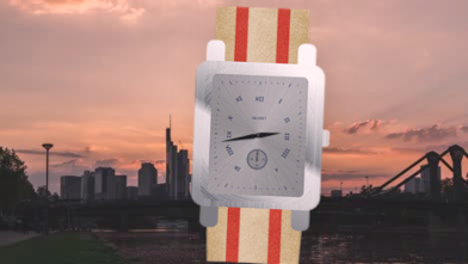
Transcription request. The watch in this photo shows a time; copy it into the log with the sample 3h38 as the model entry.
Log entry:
2h43
